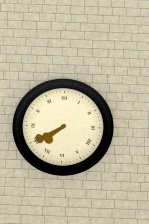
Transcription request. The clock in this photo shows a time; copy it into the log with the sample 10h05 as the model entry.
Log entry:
7h40
